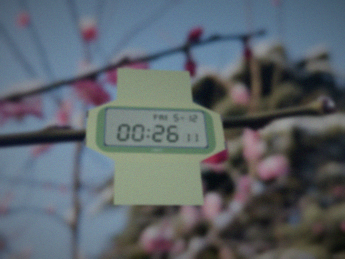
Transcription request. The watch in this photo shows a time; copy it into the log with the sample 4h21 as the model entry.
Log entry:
0h26
